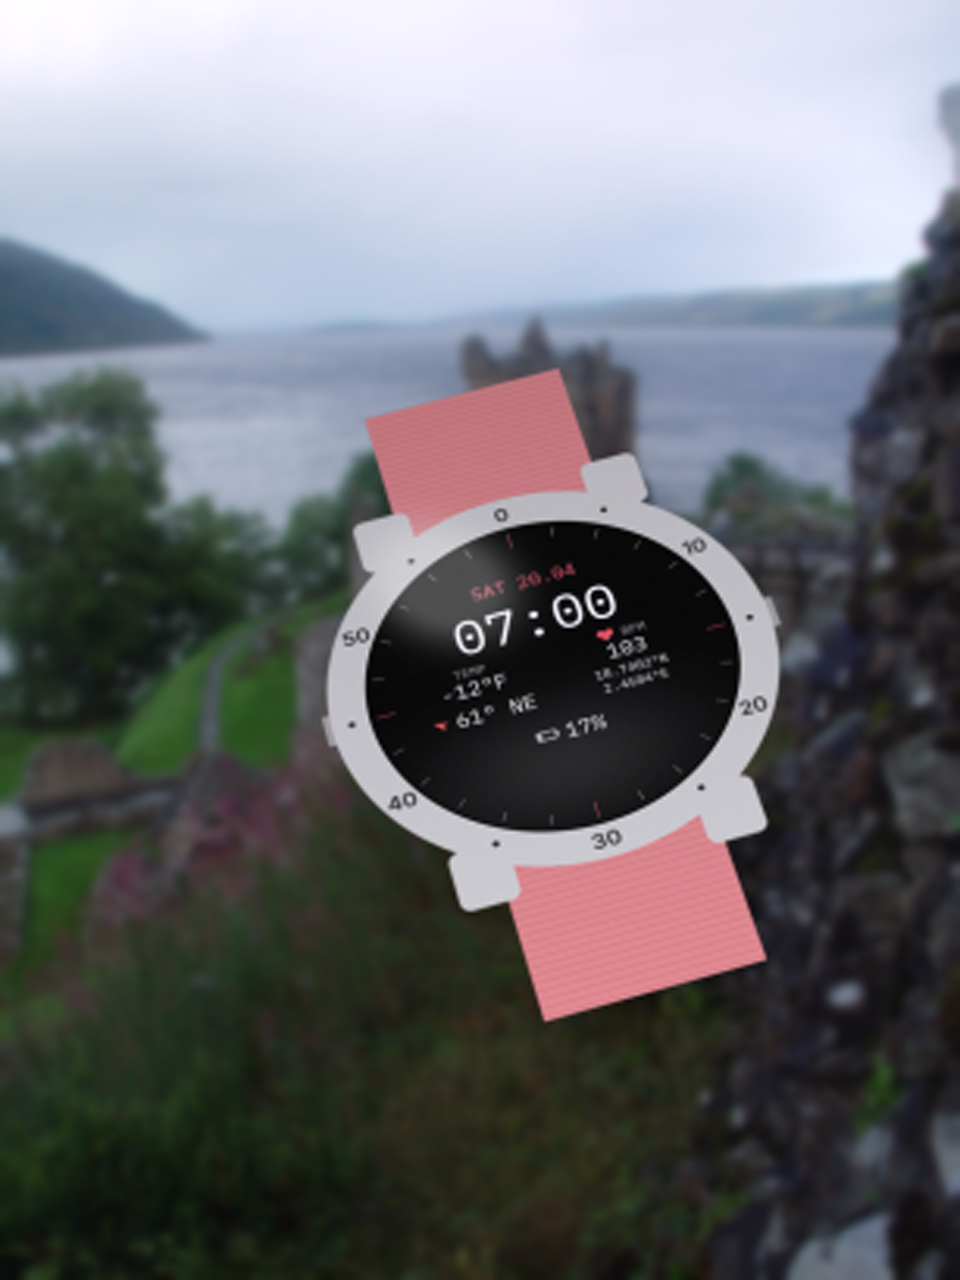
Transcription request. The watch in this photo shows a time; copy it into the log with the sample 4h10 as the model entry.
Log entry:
7h00
